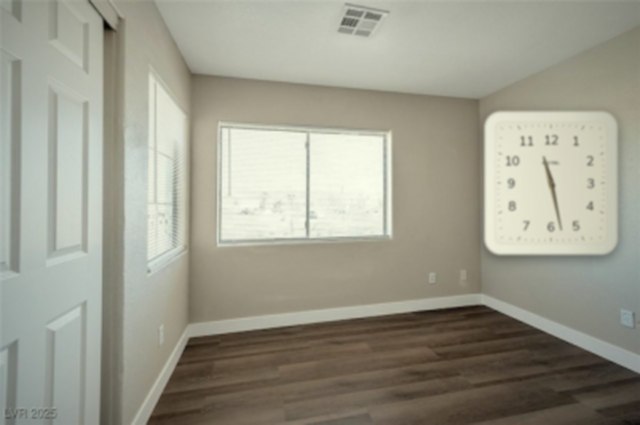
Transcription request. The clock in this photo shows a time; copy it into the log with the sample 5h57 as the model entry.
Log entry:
11h28
